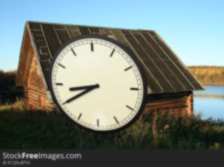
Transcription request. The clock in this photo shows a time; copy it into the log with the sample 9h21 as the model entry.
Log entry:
8h40
